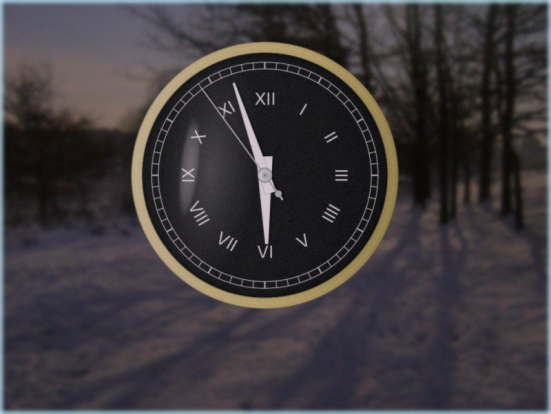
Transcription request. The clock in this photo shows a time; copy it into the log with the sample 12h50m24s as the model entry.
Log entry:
5h56m54s
